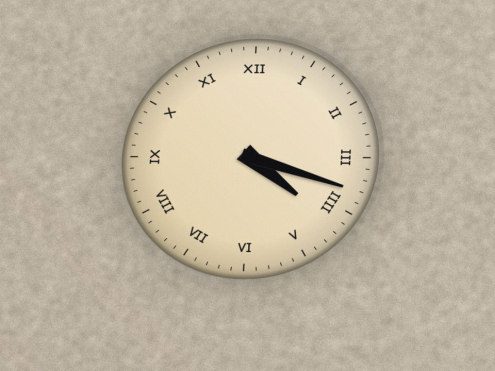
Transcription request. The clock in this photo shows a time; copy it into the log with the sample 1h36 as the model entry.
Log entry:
4h18
